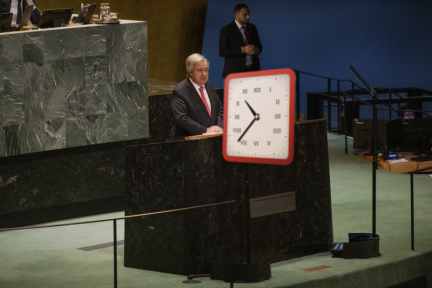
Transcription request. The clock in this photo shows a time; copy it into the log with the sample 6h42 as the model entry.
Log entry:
10h37
